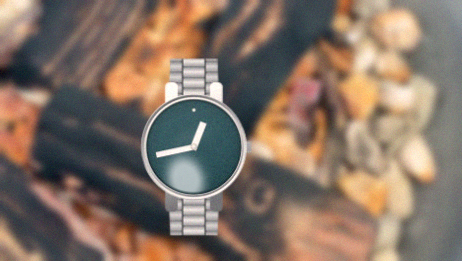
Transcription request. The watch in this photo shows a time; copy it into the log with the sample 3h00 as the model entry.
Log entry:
12h43
